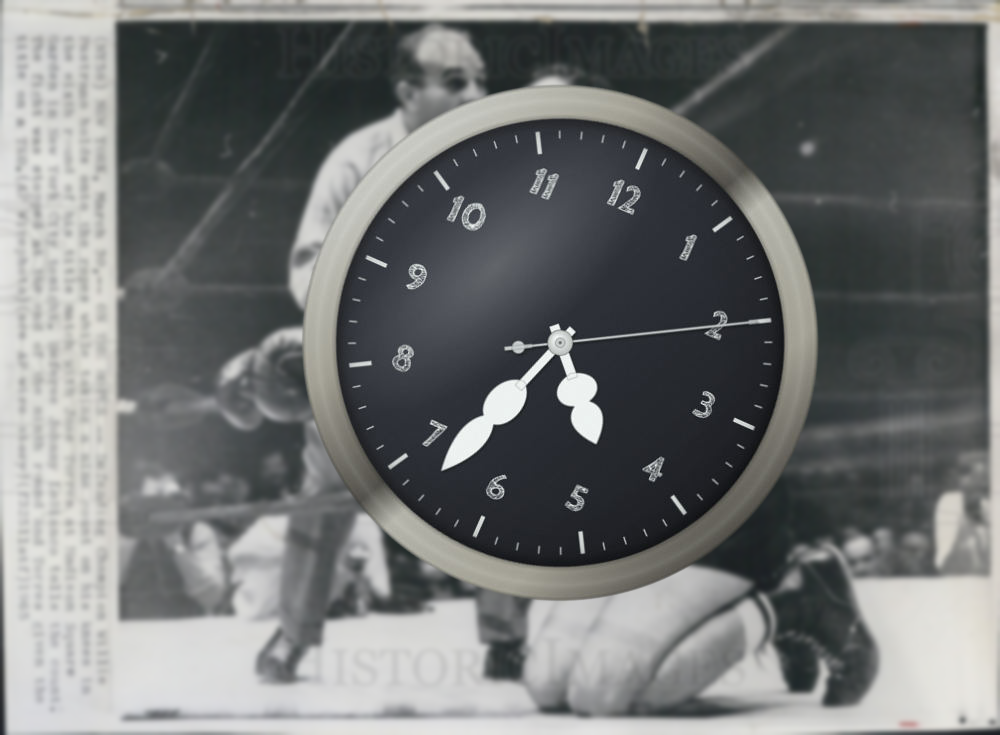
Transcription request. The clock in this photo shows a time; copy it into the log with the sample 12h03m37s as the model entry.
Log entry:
4h33m10s
